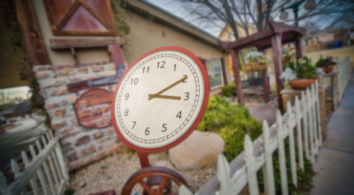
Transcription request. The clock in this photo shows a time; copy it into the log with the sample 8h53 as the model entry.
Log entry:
3h10
